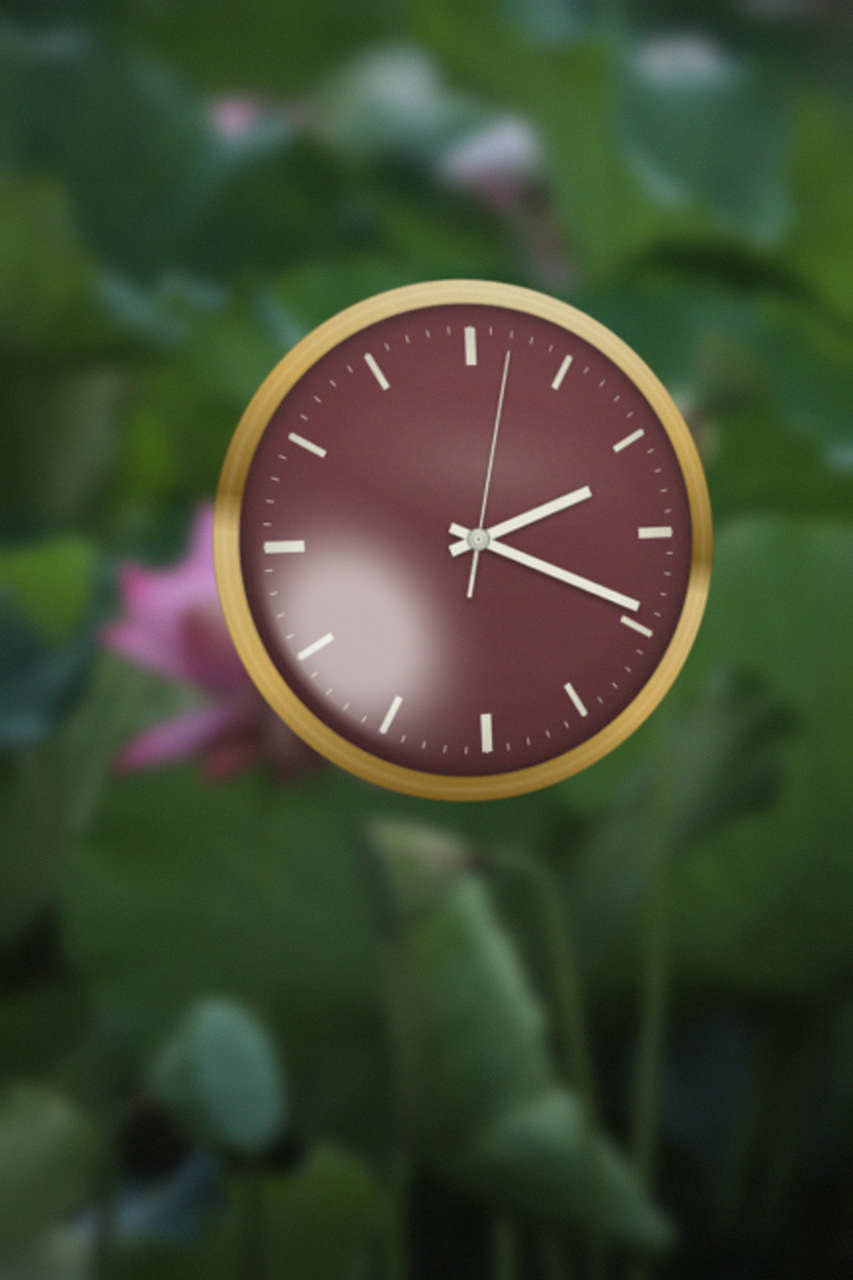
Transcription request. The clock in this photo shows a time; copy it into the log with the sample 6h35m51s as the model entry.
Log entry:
2h19m02s
